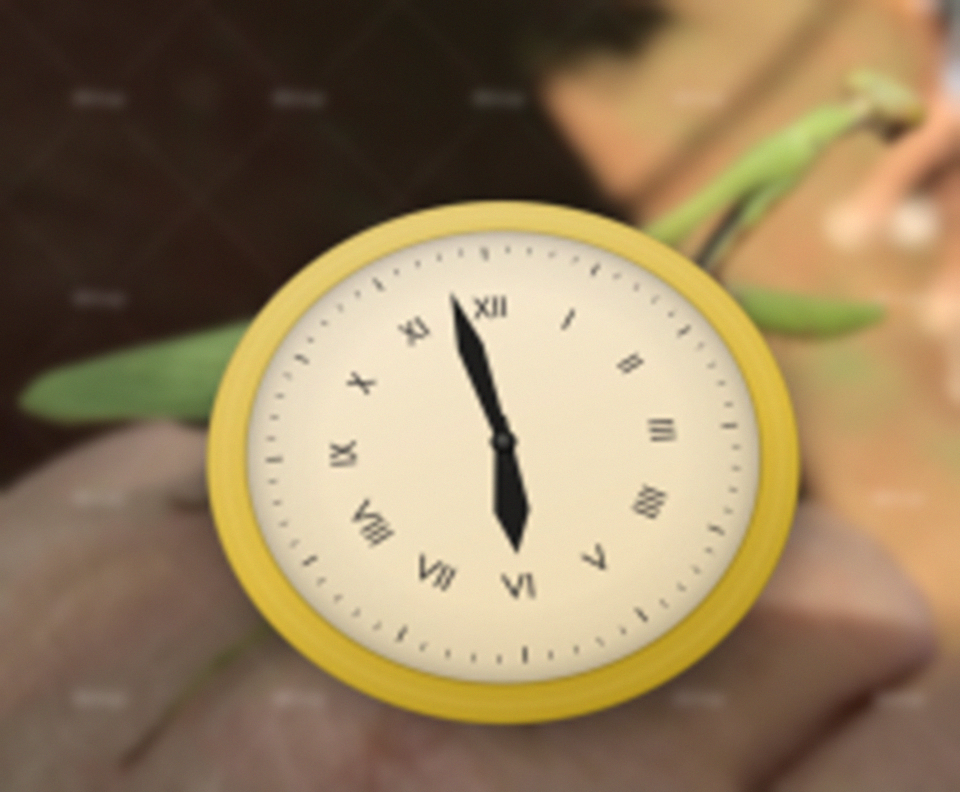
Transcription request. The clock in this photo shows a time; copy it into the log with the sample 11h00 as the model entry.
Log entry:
5h58
